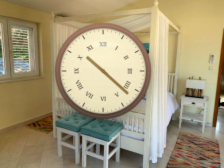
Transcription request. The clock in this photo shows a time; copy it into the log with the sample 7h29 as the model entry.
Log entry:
10h22
